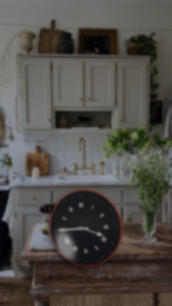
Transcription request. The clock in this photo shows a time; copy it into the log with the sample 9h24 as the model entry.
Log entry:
3h45
